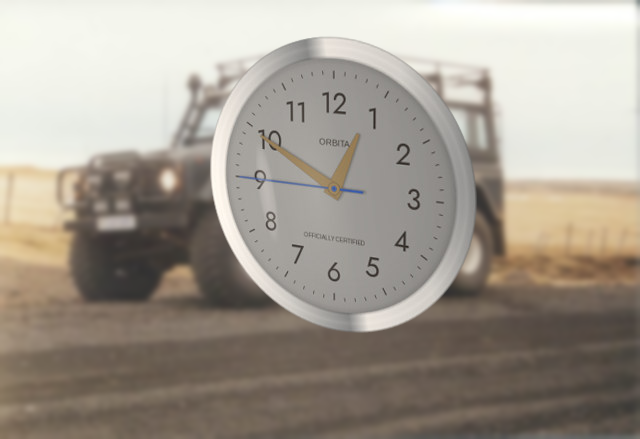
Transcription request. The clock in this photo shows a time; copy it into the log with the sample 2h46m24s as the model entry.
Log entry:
12h49m45s
